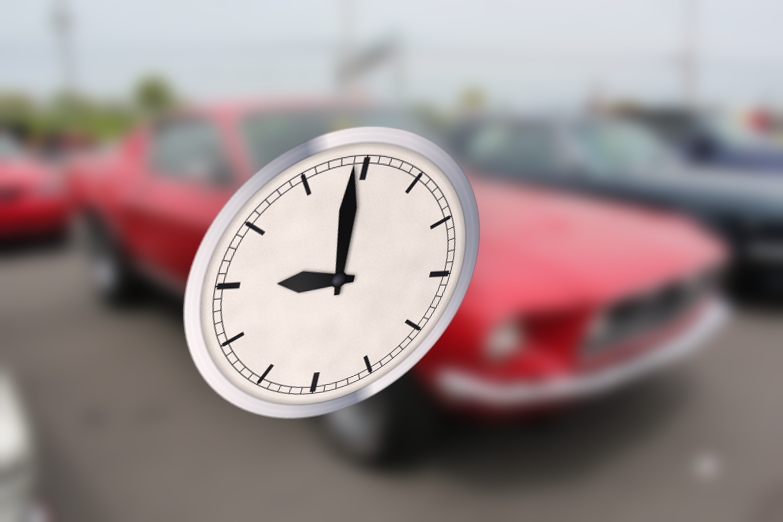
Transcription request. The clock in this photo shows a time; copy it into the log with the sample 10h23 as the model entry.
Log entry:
8h59
